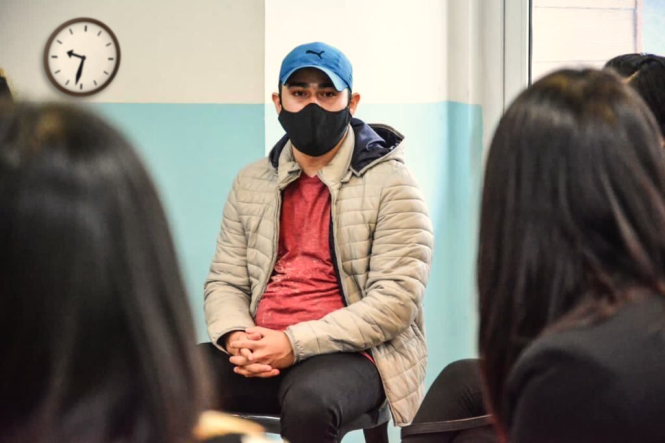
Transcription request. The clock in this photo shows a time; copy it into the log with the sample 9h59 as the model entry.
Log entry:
9h32
